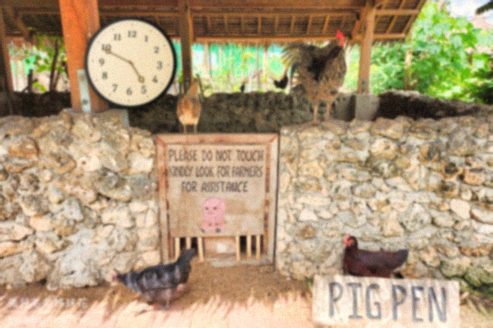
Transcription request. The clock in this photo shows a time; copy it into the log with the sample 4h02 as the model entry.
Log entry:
4h49
